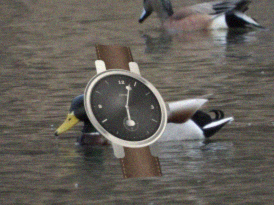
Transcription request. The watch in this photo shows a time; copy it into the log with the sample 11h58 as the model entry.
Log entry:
6h03
